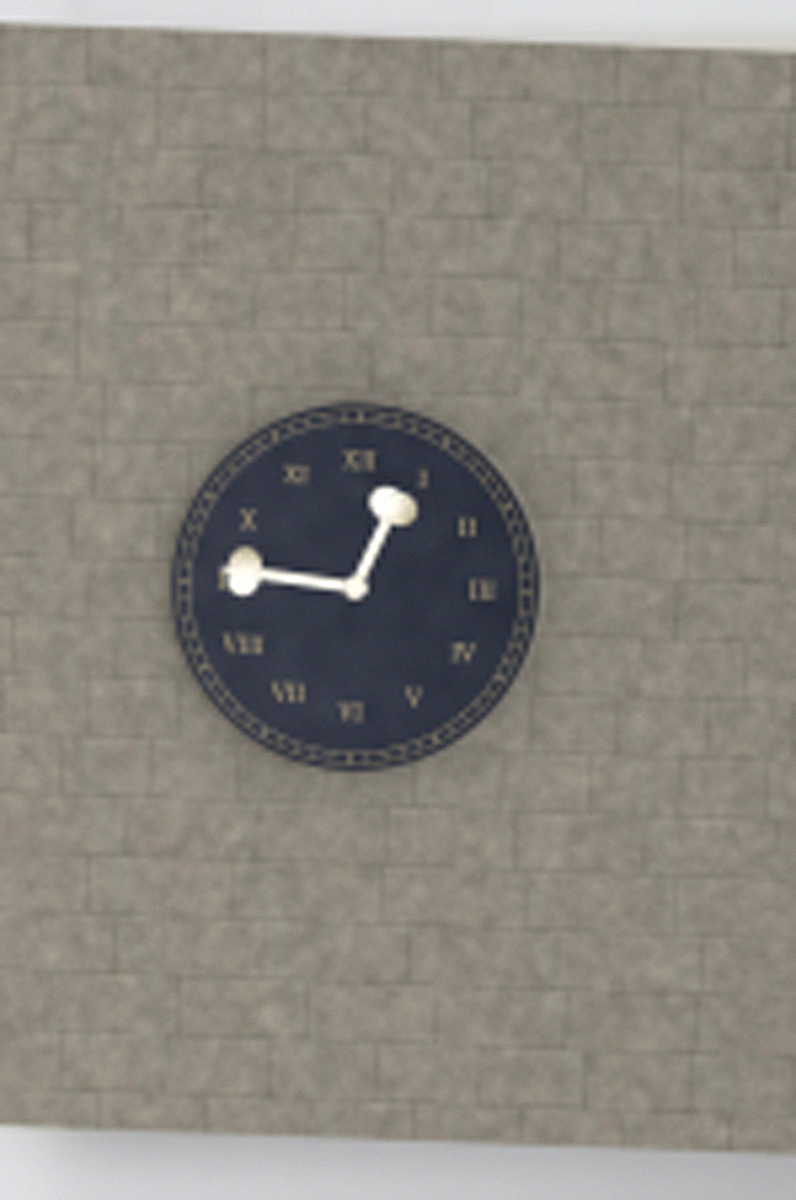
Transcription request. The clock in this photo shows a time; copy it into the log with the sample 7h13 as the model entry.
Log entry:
12h46
